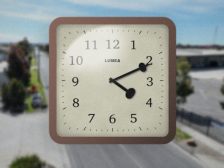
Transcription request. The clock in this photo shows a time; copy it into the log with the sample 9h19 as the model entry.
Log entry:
4h11
